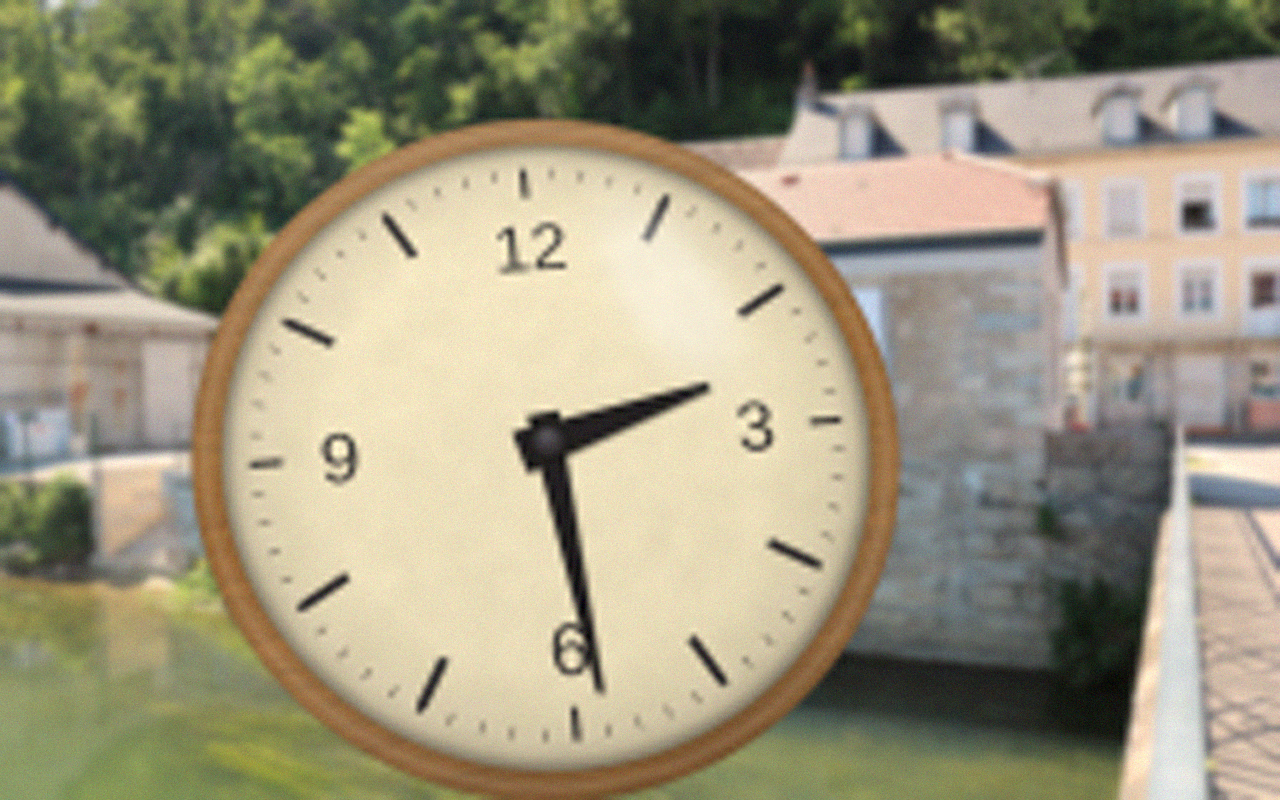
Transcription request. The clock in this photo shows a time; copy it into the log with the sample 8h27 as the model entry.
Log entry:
2h29
